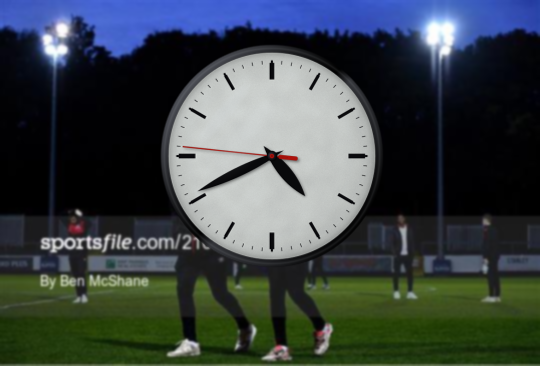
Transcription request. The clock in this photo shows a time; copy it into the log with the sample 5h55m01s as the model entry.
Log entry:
4h40m46s
